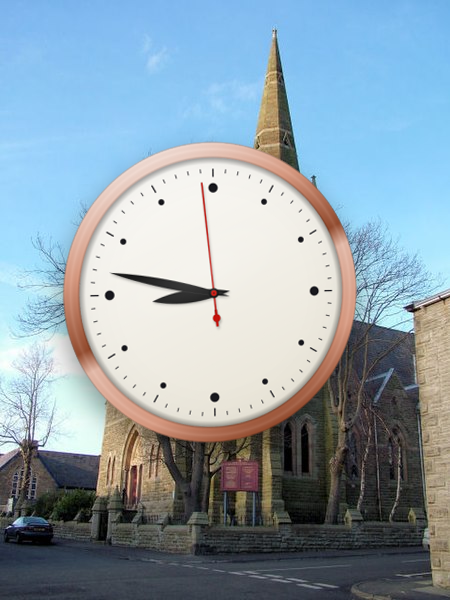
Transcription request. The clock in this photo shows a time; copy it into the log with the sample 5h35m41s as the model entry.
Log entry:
8h46m59s
